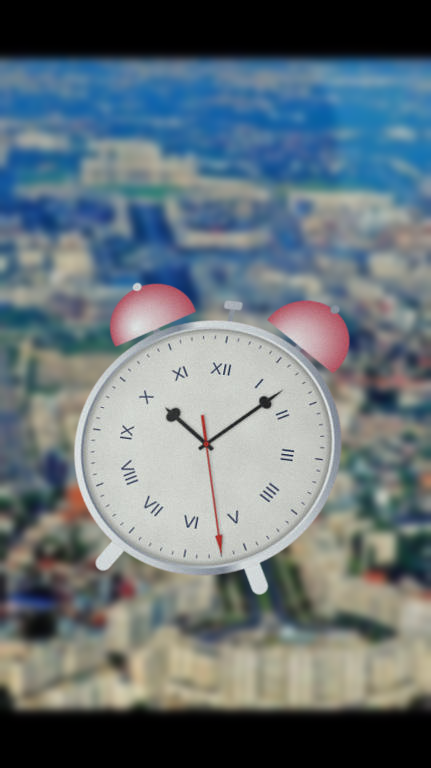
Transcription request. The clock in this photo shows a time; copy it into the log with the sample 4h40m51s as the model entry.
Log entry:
10h07m27s
